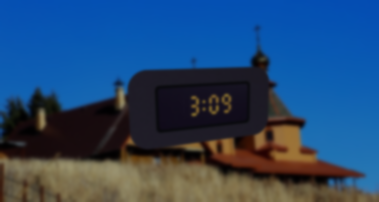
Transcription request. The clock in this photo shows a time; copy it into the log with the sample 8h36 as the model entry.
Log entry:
3h09
